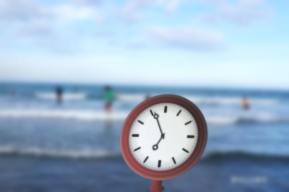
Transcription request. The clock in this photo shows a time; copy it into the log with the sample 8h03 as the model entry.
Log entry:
6h56
